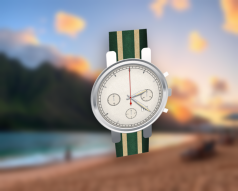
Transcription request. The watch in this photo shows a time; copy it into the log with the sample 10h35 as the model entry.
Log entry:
2h22
